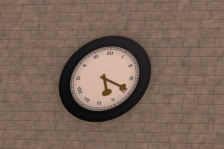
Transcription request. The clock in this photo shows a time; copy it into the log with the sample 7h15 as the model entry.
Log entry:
5h19
